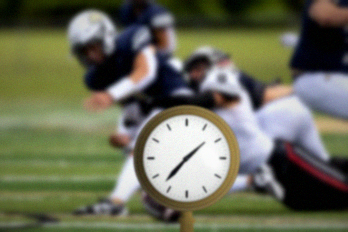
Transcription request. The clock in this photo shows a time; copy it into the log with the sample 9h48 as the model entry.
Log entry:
1h37
